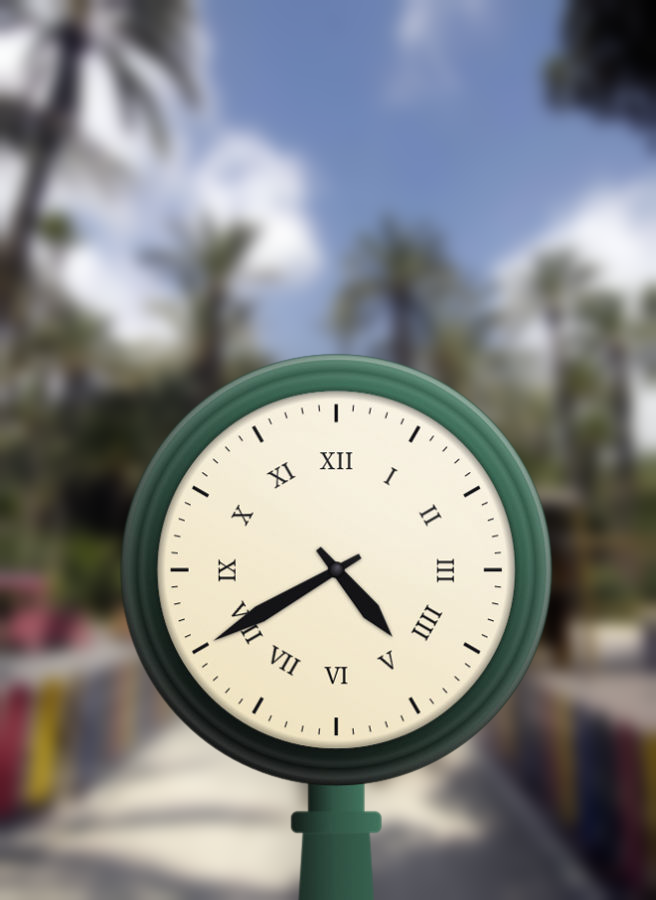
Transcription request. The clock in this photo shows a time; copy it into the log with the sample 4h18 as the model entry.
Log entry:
4h40
